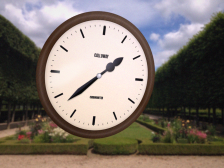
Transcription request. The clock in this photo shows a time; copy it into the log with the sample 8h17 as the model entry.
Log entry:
1h38
